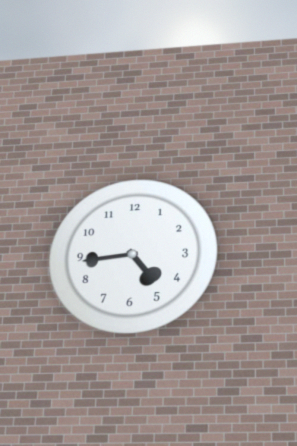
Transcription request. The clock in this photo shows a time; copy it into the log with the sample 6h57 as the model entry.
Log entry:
4h44
